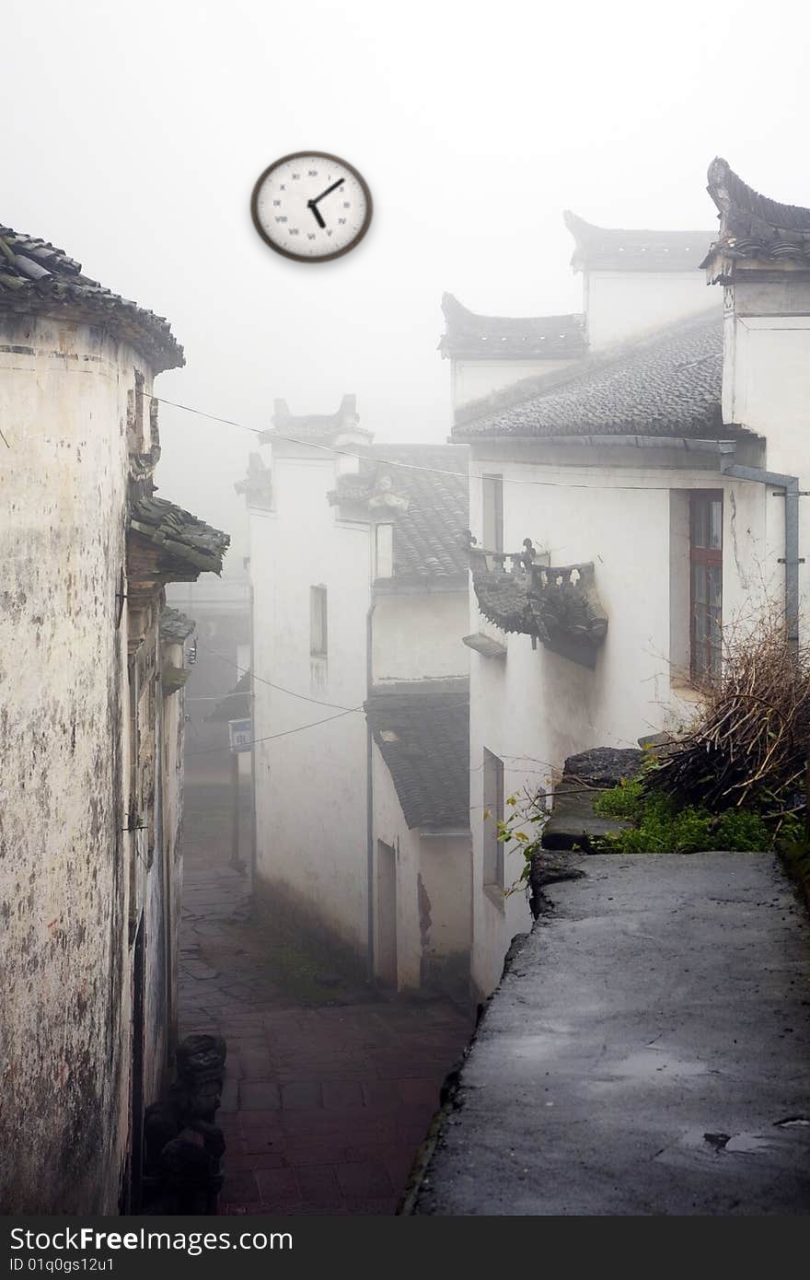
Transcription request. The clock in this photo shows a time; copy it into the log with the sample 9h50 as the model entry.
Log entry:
5h08
